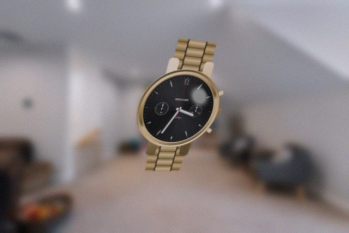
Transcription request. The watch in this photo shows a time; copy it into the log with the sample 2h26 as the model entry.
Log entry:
3h34
